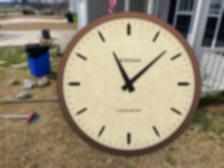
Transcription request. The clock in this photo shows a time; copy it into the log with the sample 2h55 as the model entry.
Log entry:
11h08
